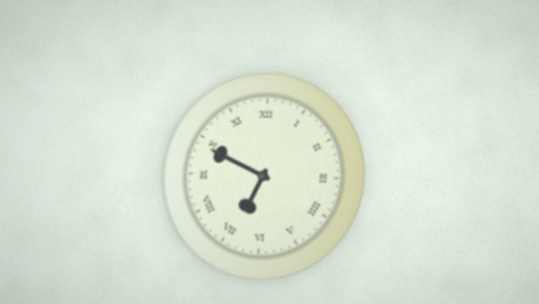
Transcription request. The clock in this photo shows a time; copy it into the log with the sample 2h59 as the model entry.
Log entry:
6h49
